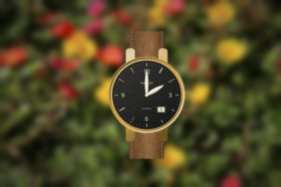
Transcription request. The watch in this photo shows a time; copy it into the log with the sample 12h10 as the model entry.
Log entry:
2h00
